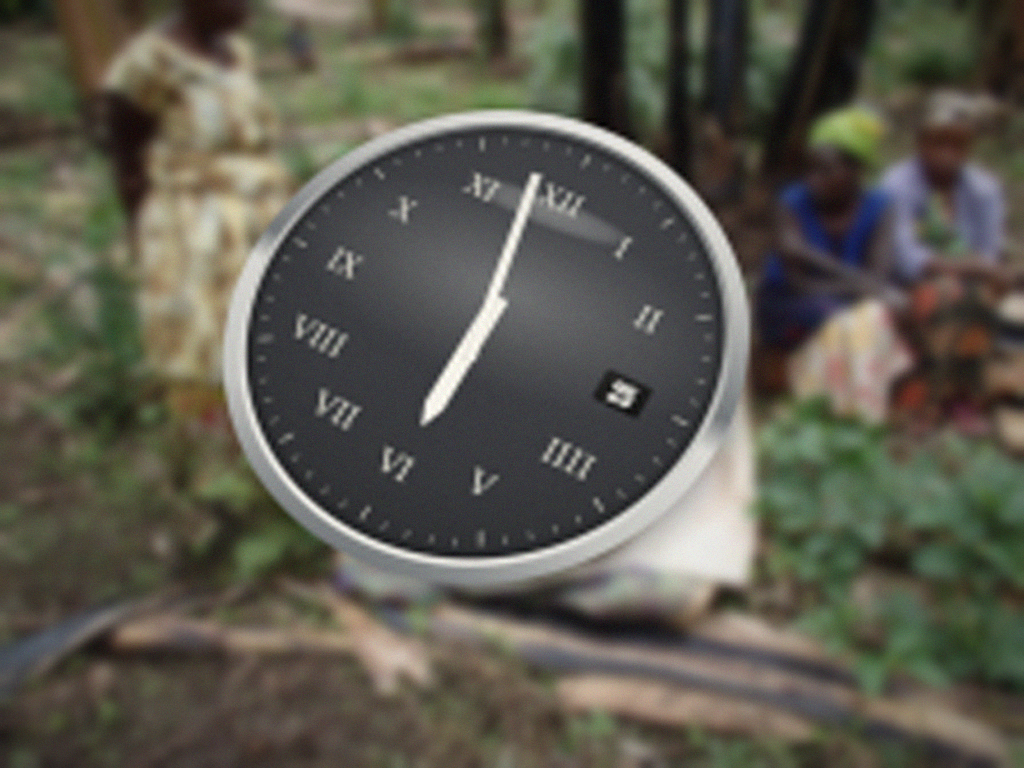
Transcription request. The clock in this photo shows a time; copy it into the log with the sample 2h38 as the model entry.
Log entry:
5h58
